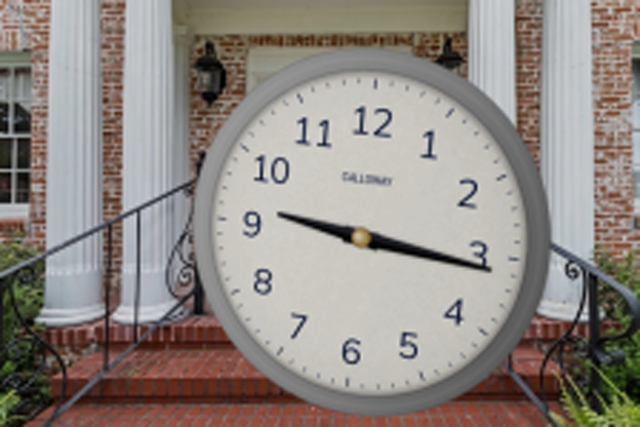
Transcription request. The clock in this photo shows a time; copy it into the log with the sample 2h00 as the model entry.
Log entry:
9h16
